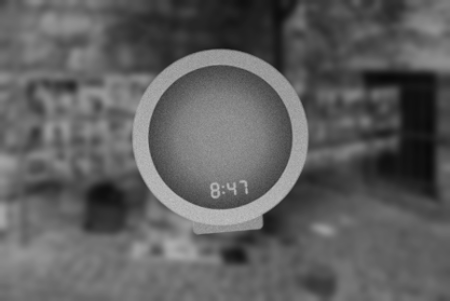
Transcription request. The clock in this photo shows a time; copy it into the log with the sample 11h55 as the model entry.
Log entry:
8h47
